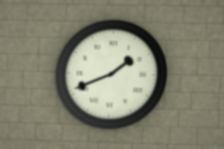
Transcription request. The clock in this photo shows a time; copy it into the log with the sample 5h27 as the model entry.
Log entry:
1h41
